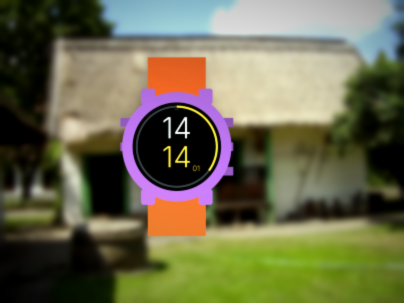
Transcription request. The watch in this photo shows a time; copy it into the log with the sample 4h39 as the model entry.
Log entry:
14h14
